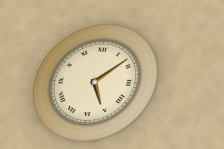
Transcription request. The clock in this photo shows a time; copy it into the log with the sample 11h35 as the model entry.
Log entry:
5h08
